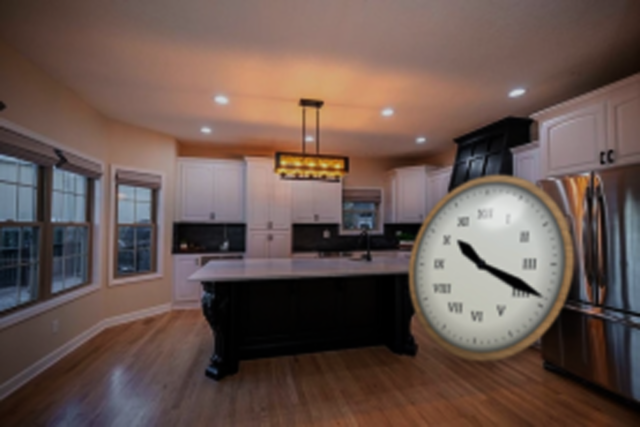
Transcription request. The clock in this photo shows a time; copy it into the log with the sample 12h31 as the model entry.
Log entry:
10h19
